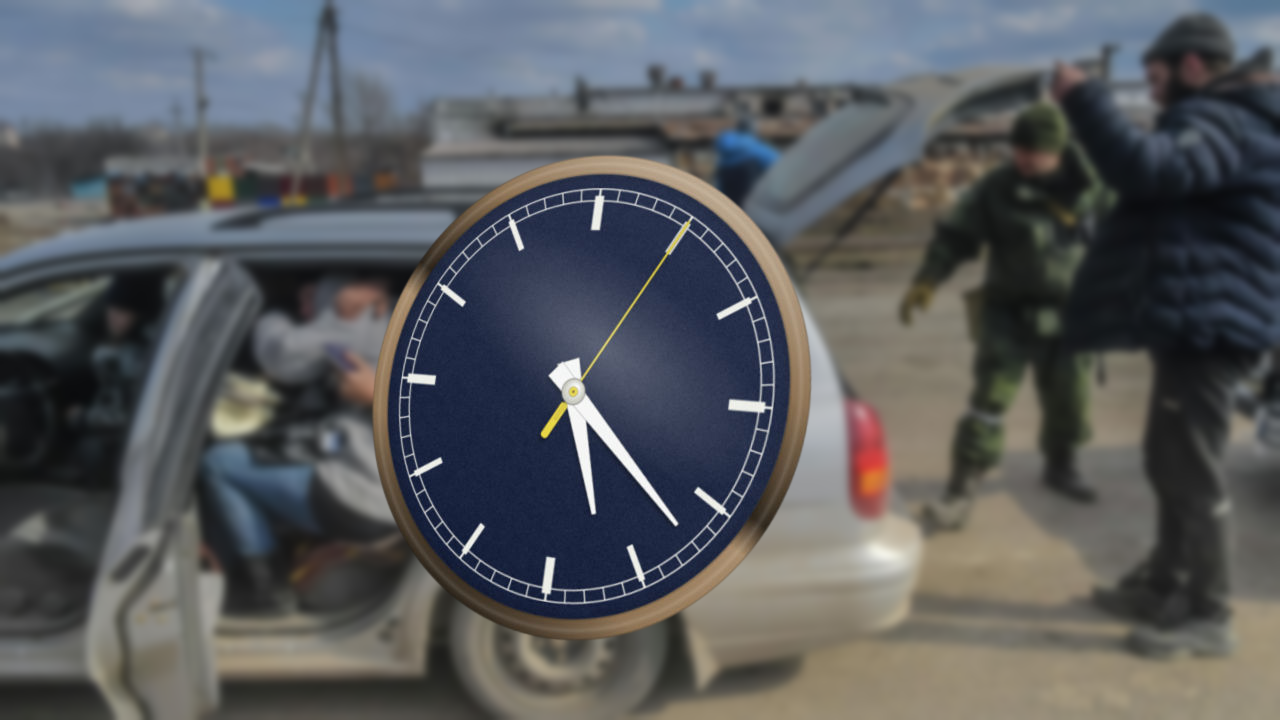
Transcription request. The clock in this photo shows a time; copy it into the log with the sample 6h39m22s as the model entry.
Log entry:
5h22m05s
